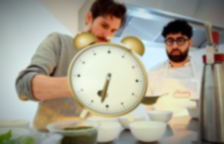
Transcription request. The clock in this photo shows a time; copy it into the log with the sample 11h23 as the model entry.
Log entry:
6h32
